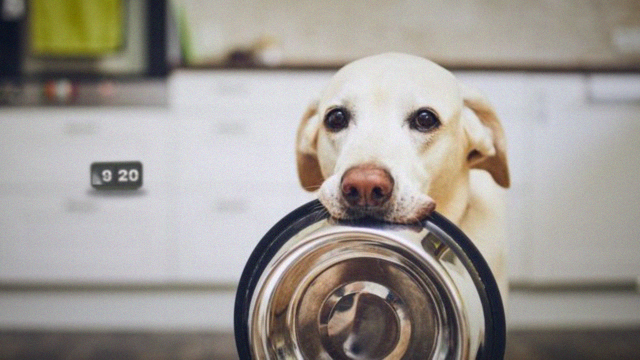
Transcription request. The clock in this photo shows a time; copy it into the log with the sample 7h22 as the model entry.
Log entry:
9h20
